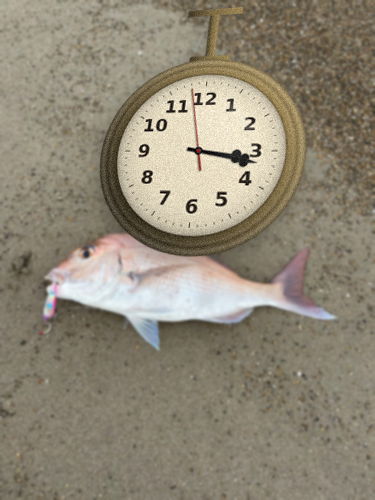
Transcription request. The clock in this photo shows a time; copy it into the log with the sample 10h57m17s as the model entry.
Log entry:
3h16m58s
